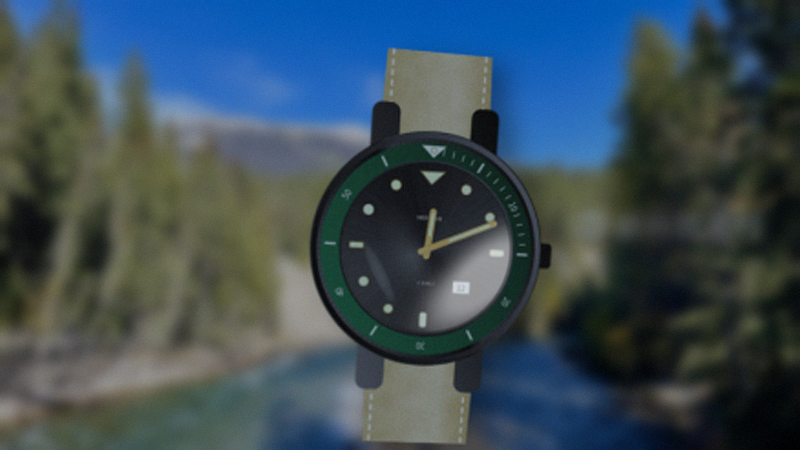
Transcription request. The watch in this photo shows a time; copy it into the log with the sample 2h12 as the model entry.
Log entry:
12h11
